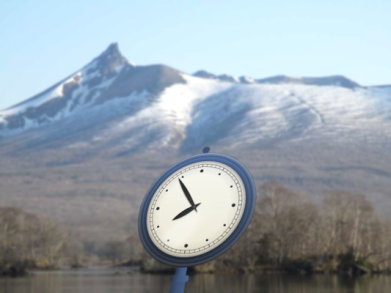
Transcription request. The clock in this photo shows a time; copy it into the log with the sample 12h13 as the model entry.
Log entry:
7h54
